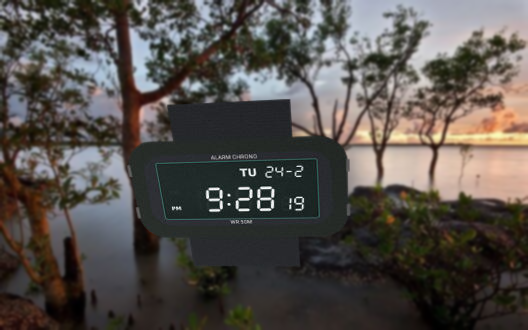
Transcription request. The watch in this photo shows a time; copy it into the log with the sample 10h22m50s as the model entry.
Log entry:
9h28m19s
